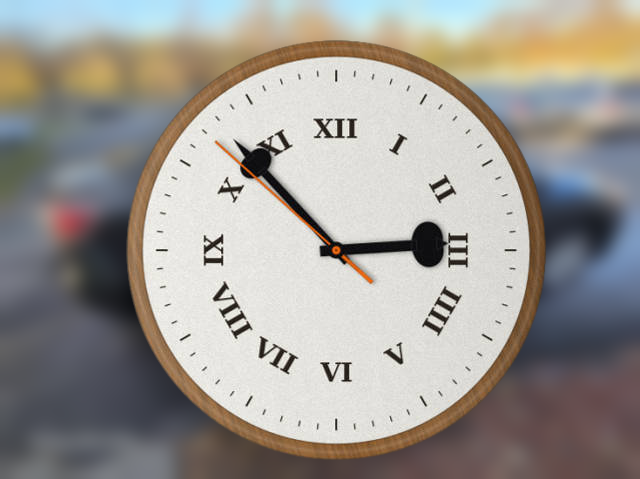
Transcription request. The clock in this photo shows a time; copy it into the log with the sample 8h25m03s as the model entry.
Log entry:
2h52m52s
